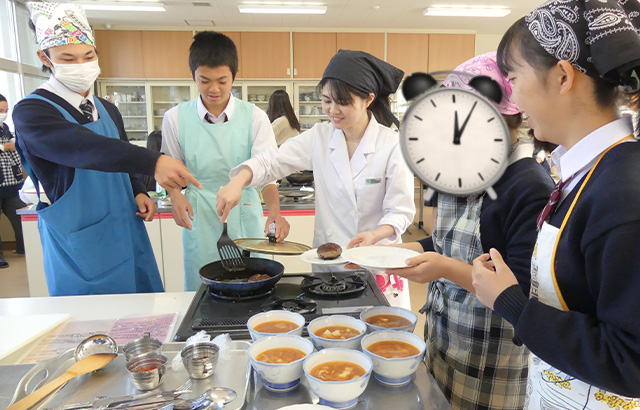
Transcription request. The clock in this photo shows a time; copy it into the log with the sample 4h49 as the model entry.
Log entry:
12h05
